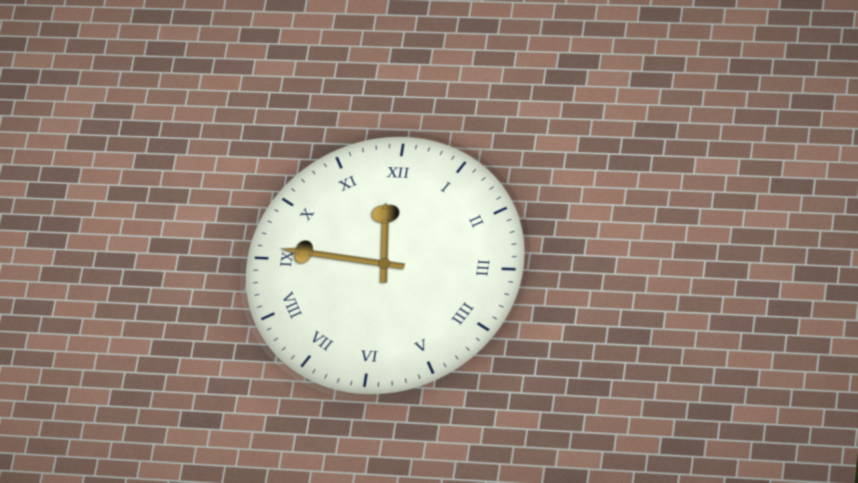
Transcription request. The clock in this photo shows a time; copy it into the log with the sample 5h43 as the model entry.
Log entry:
11h46
